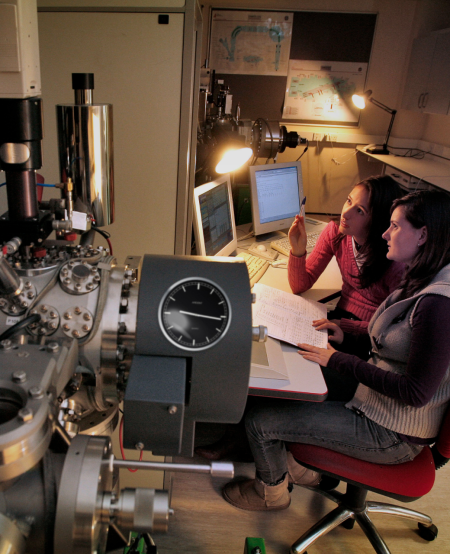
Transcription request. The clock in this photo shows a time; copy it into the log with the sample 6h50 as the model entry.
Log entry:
9h16
